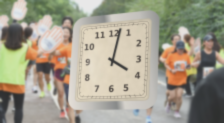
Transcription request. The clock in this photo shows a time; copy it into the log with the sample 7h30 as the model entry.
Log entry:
4h02
